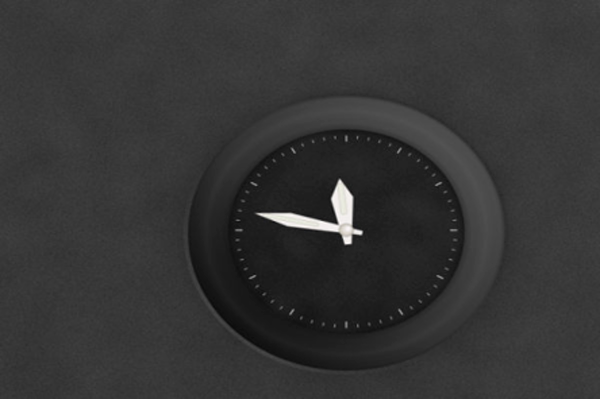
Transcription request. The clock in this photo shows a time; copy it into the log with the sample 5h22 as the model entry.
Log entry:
11h47
